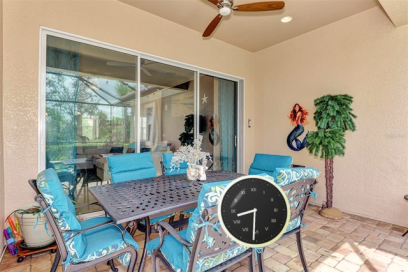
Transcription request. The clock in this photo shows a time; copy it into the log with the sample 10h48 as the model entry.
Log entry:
8h31
